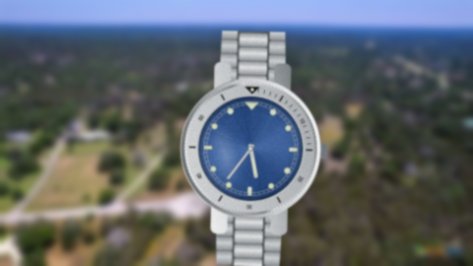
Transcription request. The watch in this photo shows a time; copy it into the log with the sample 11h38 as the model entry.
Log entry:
5h36
